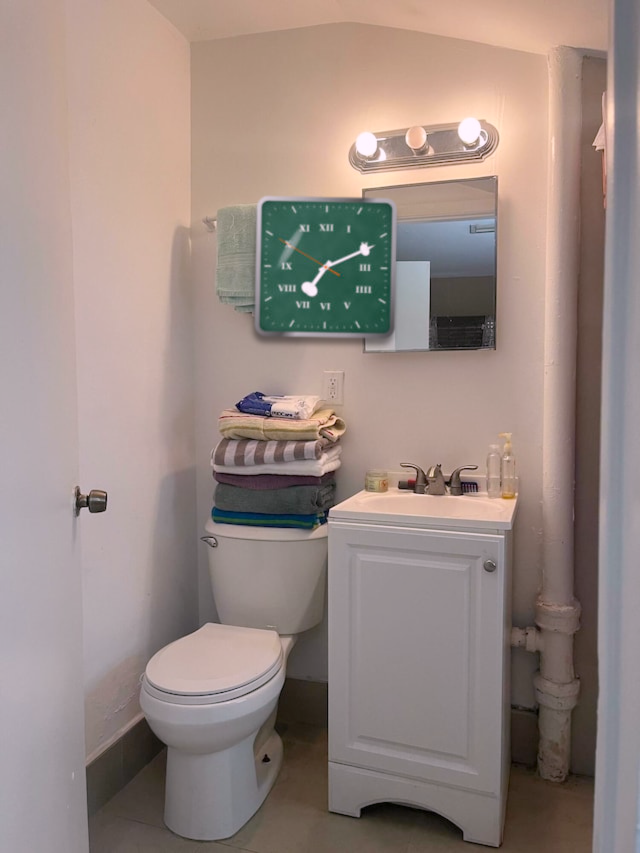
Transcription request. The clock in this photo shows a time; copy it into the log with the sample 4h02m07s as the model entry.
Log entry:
7h10m50s
